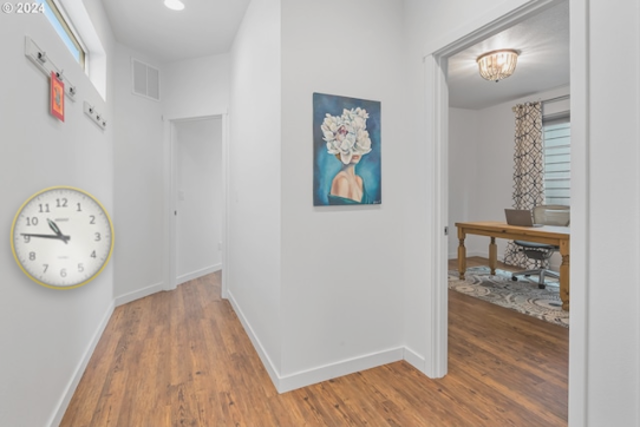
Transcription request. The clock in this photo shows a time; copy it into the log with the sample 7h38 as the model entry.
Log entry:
10h46
